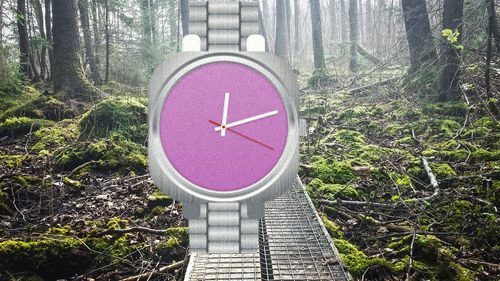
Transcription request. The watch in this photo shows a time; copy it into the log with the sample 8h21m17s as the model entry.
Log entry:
12h12m19s
